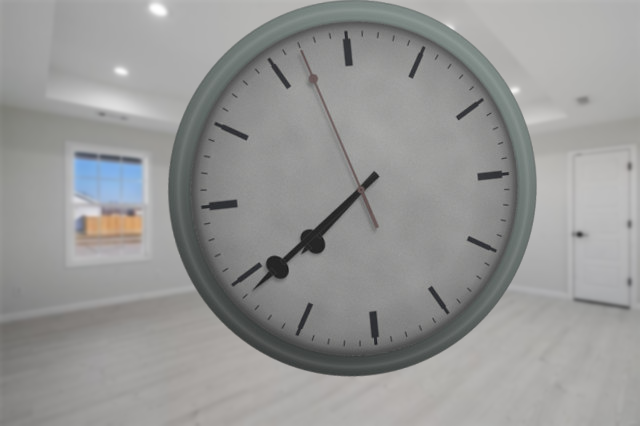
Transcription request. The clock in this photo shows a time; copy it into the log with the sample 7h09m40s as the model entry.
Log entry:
7h38m57s
